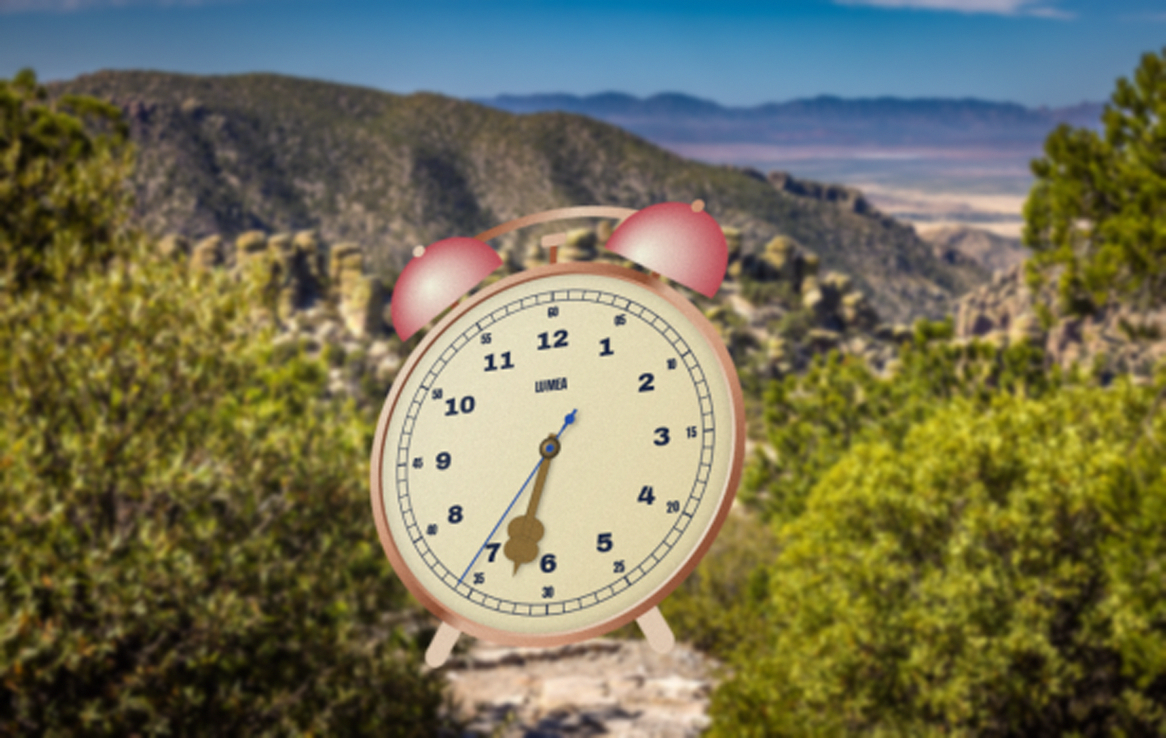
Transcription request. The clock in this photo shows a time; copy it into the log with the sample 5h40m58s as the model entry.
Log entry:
6h32m36s
